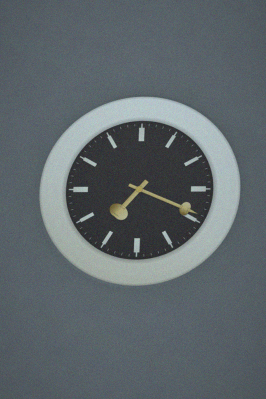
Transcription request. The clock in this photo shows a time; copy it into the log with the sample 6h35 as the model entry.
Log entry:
7h19
